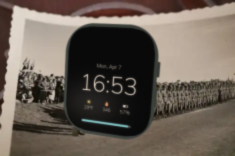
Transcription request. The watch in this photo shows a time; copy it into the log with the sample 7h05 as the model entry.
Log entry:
16h53
